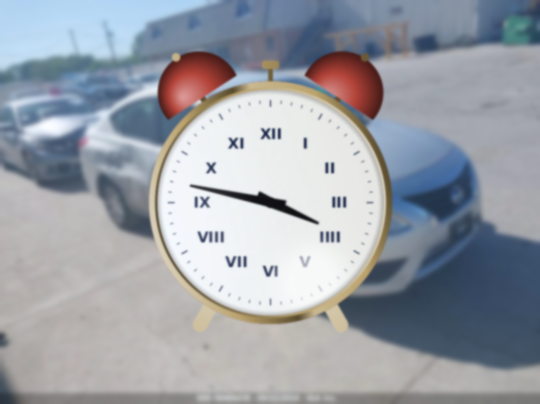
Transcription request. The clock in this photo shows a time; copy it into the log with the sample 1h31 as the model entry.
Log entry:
3h47
